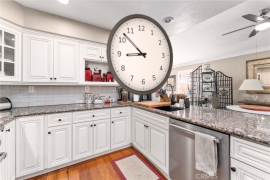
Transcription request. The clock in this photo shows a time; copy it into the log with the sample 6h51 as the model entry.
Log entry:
8h52
